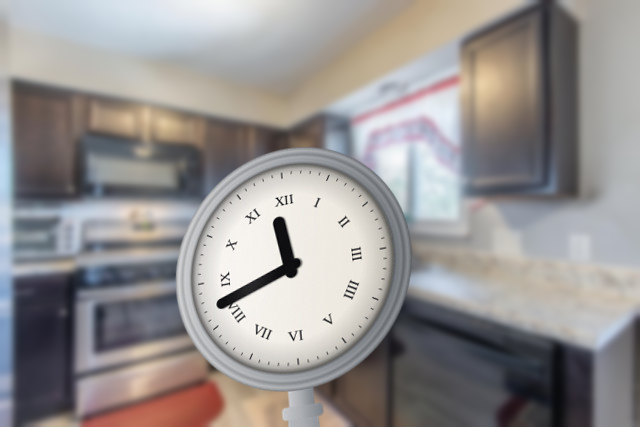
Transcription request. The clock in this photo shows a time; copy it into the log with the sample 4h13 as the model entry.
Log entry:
11h42
